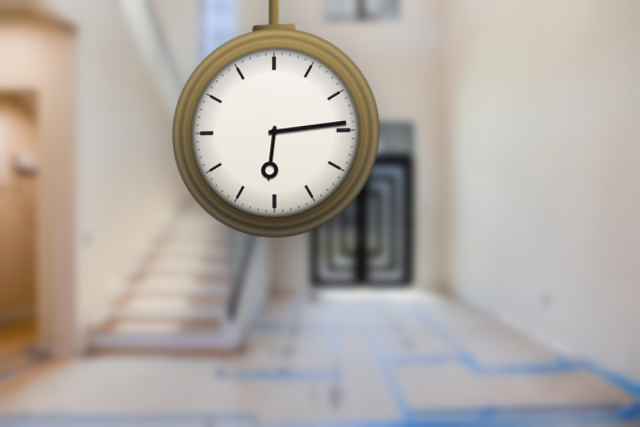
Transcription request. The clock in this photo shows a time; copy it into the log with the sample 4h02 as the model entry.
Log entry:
6h14
